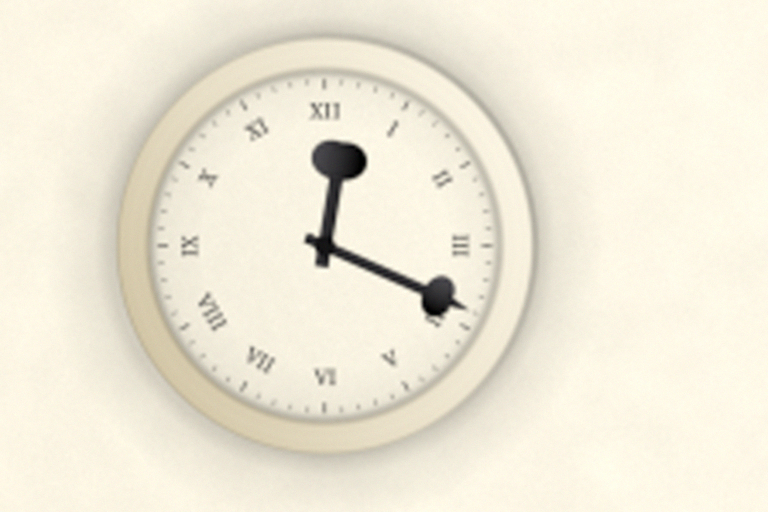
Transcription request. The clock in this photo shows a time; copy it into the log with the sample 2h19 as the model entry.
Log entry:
12h19
